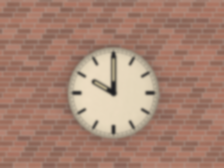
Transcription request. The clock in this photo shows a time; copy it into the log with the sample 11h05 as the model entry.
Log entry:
10h00
